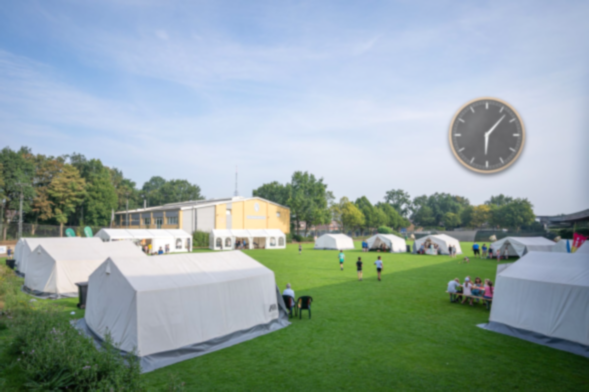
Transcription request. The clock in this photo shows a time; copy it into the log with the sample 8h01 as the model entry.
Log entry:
6h07
